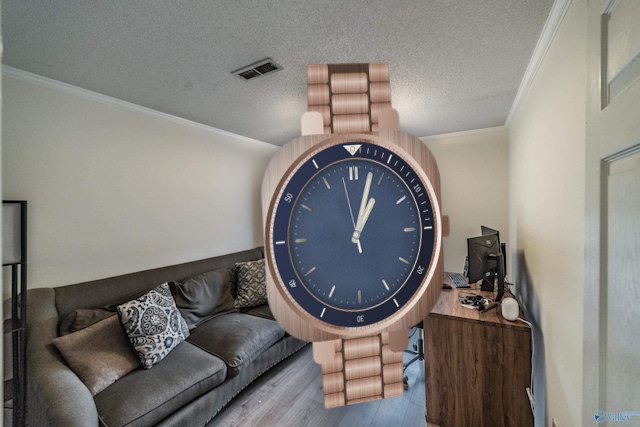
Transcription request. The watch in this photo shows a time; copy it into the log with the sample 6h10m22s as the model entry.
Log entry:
1h02m58s
